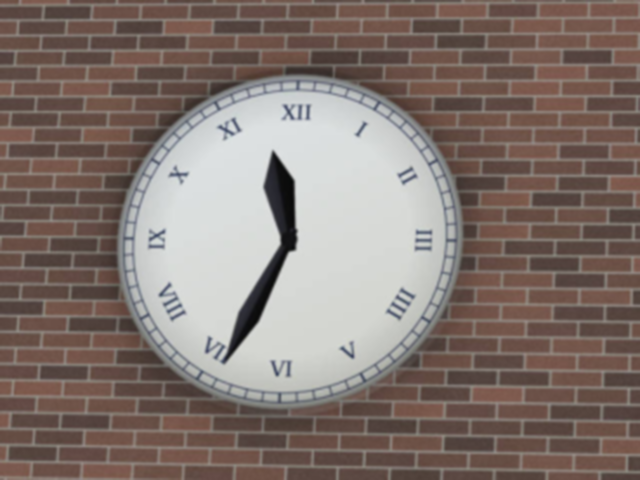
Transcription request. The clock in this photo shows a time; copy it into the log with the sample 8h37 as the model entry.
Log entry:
11h34
